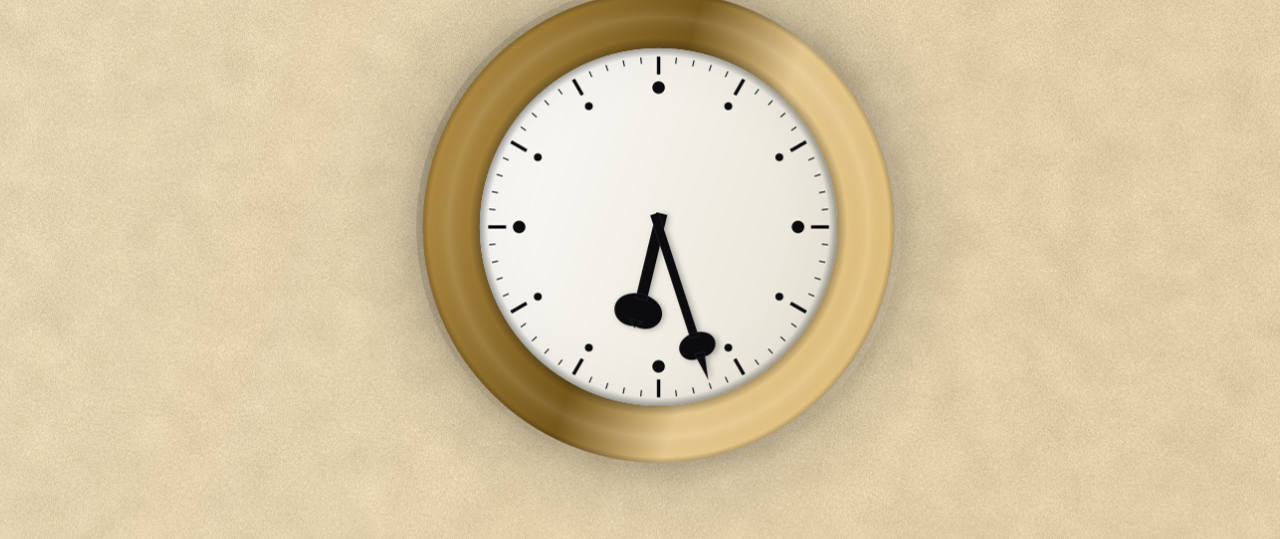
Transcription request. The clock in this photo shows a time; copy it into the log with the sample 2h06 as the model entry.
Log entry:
6h27
